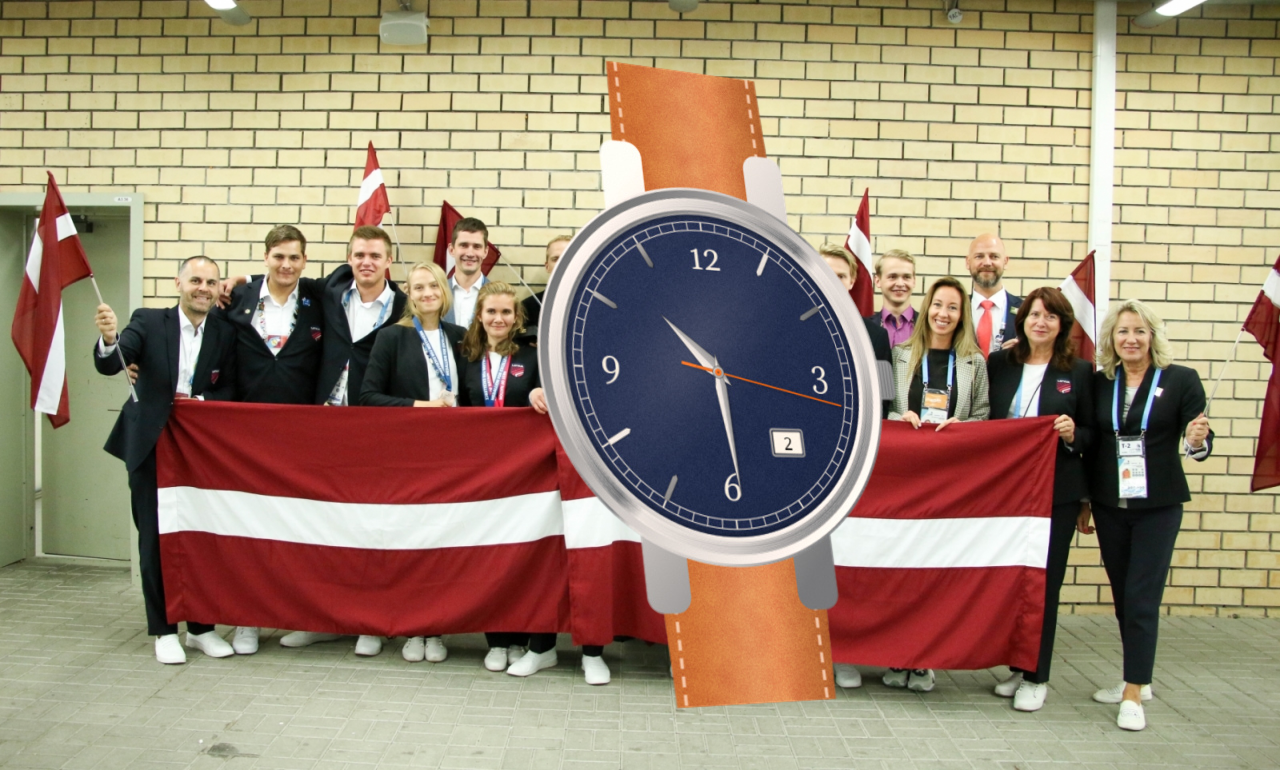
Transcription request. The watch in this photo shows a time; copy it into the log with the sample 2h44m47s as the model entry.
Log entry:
10h29m17s
